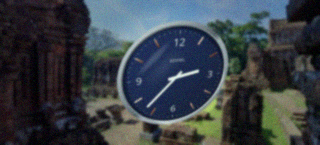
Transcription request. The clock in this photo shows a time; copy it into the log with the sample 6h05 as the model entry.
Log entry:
2h37
